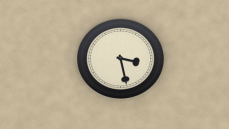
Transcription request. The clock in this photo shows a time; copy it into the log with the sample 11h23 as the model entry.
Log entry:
3h28
